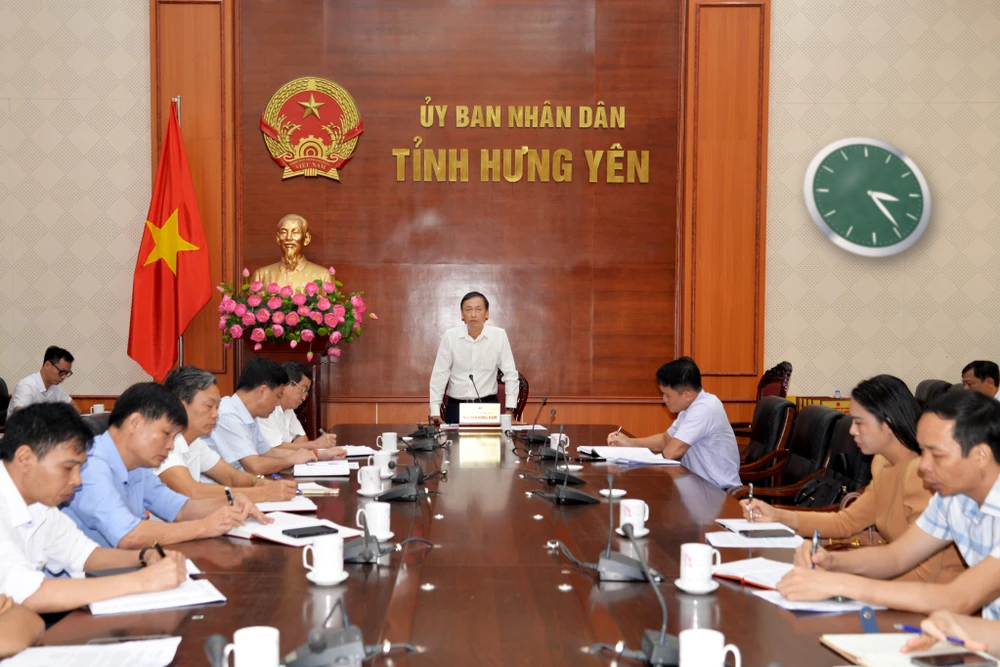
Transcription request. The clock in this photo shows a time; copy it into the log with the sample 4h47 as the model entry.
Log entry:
3h24
